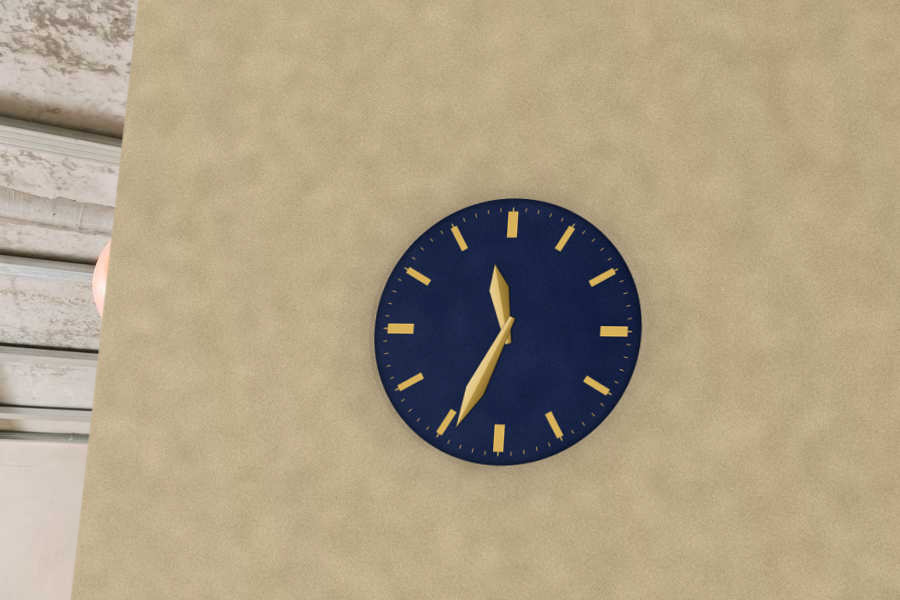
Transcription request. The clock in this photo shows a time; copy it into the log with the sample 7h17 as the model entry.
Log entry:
11h34
